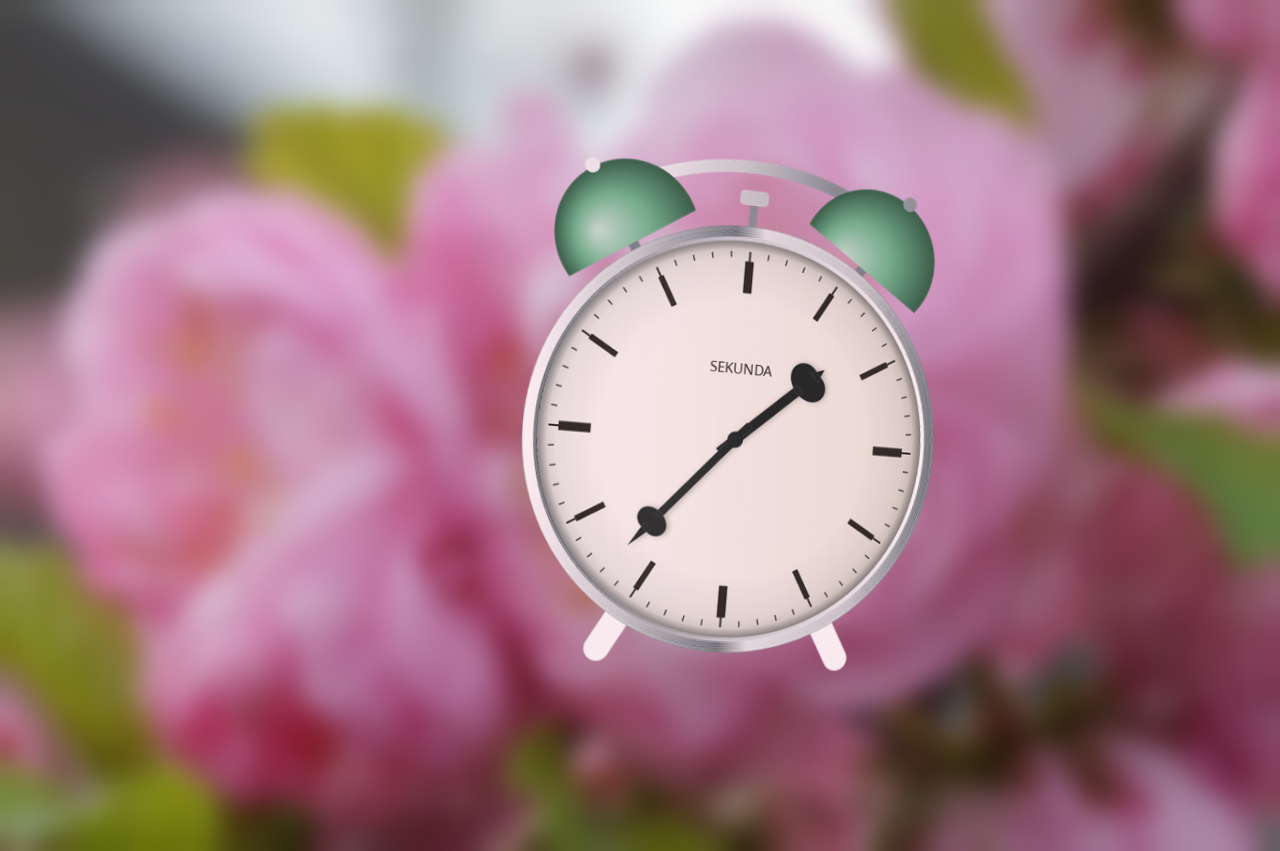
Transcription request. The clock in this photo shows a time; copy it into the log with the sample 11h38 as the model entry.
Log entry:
1h37
